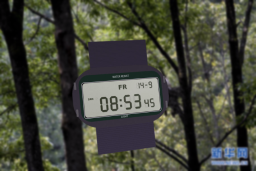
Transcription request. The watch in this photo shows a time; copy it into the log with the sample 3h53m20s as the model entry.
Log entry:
8h53m45s
